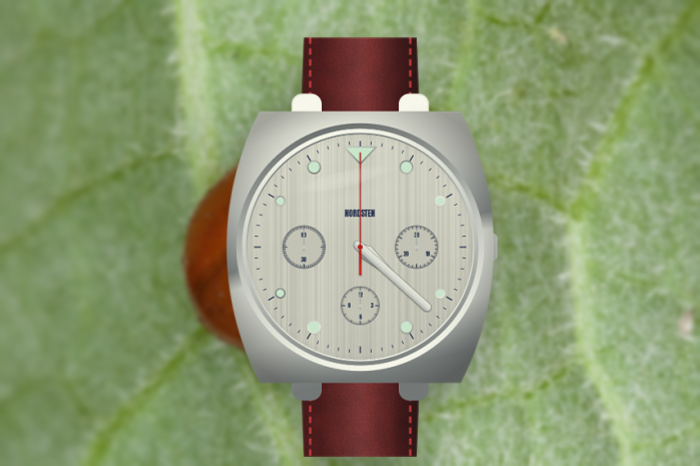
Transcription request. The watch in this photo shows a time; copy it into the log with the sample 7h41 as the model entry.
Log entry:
4h22
